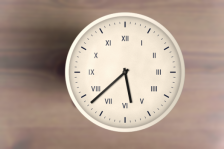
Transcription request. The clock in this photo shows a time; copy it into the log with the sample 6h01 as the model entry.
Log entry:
5h38
